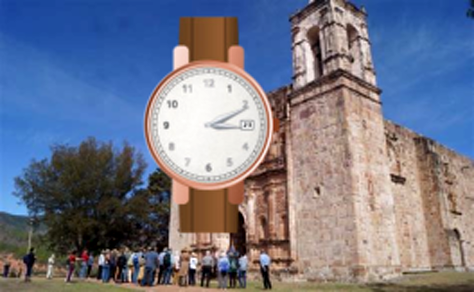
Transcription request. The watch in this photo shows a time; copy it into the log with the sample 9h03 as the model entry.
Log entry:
3h11
